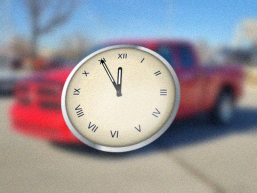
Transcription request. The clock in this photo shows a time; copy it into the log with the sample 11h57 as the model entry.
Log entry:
11h55
